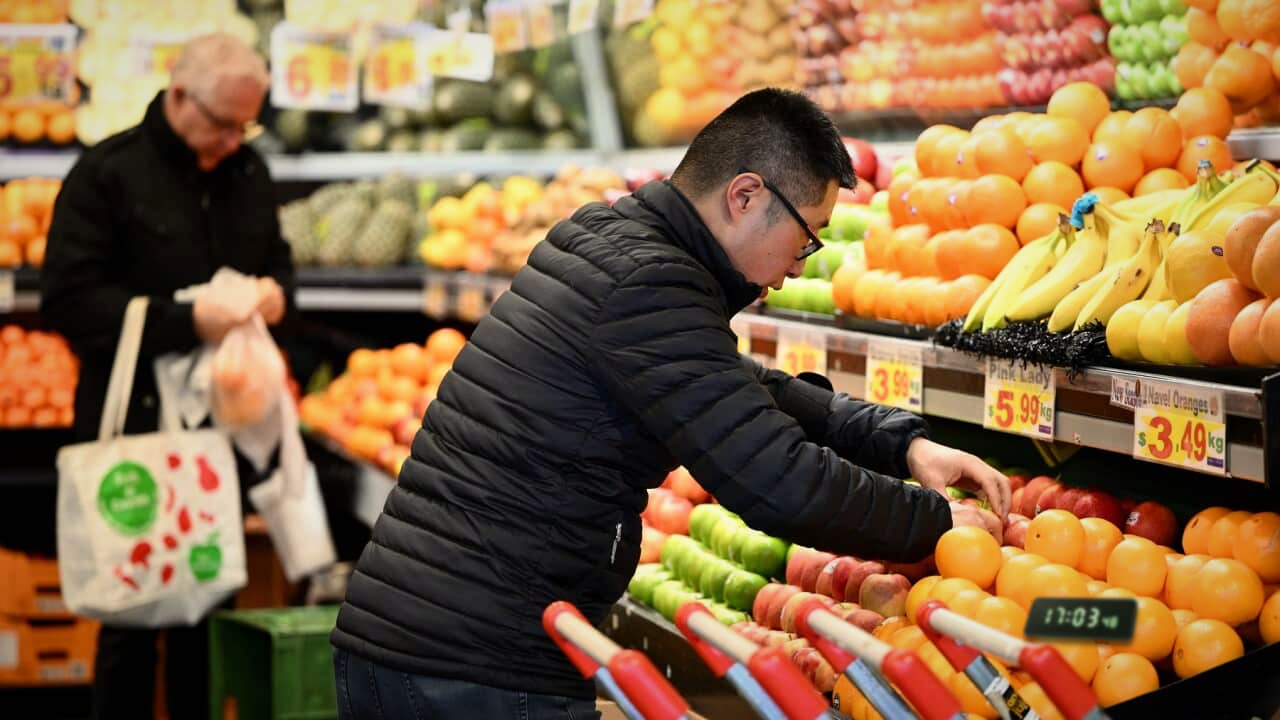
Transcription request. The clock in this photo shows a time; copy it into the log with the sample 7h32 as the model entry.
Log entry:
17h03
